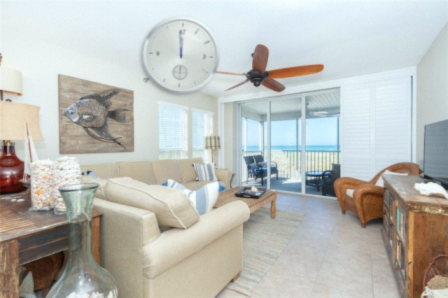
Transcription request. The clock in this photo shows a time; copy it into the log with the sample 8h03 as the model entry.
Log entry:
11h59
